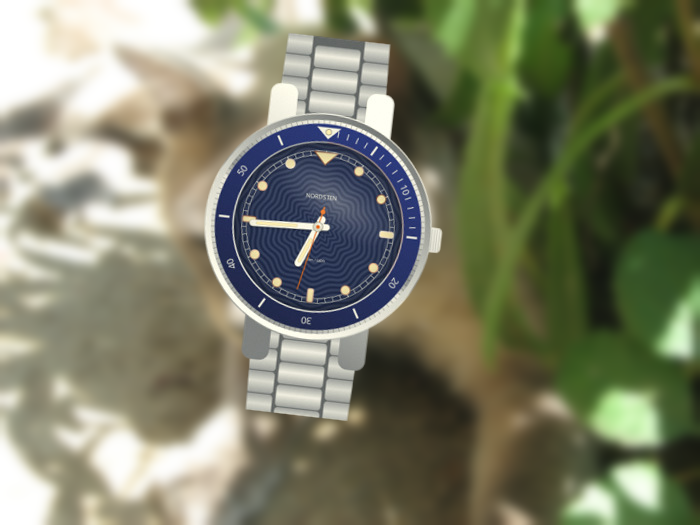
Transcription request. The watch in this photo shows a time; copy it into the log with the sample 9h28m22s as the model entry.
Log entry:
6h44m32s
